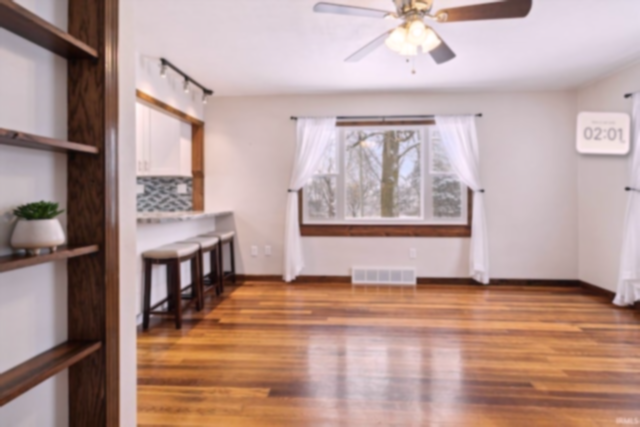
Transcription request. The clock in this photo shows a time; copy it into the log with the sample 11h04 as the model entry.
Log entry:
2h01
